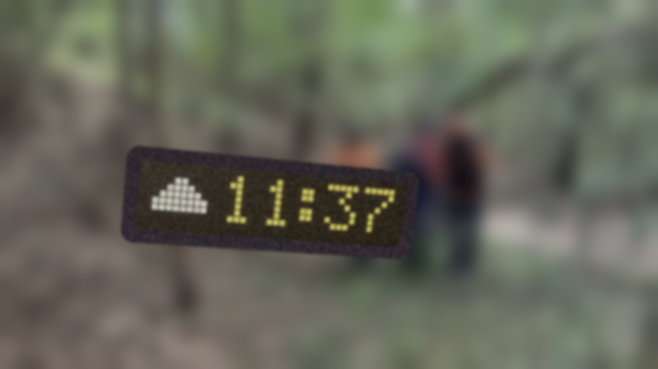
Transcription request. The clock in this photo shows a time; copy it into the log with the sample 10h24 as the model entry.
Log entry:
11h37
